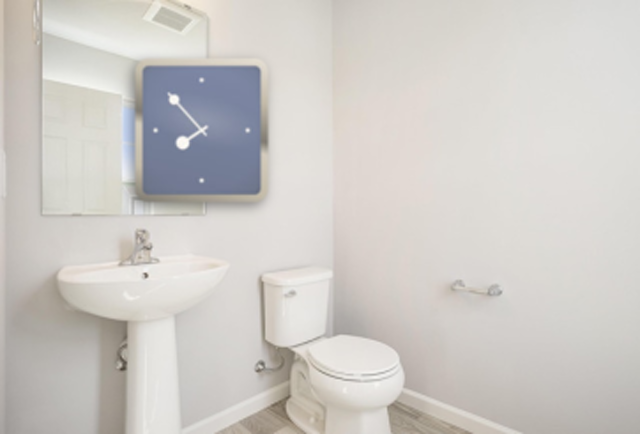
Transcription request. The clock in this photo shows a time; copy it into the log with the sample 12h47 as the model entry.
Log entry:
7h53
